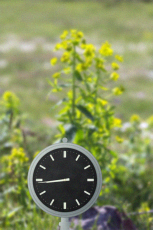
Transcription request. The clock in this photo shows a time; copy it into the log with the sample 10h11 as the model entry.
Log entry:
8h44
